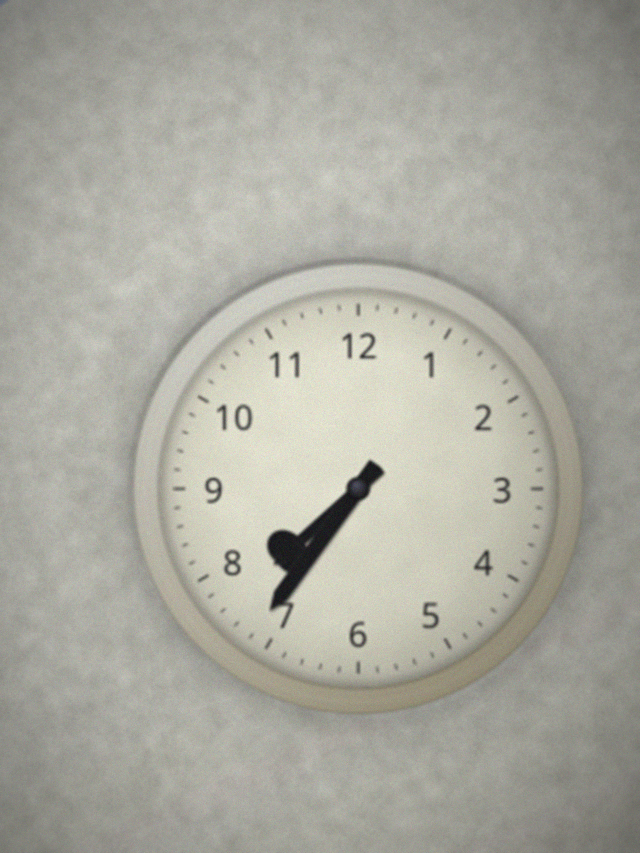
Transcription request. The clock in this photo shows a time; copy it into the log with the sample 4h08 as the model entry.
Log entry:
7h36
